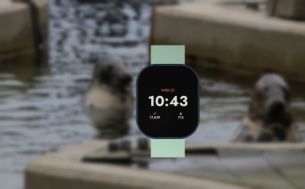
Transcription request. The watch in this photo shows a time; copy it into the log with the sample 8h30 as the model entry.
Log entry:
10h43
